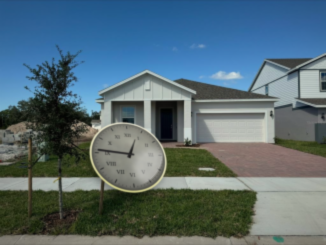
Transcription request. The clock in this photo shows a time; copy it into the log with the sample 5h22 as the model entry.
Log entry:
12h46
